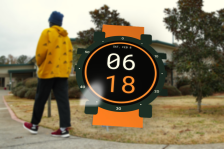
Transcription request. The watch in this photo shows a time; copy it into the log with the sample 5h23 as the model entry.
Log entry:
6h18
